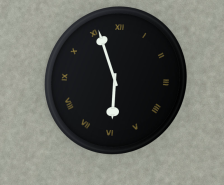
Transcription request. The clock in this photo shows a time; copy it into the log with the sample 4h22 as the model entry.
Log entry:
5h56
